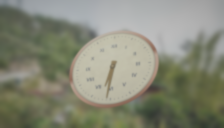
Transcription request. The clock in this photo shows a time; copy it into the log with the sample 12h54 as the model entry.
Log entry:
6h31
